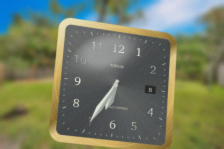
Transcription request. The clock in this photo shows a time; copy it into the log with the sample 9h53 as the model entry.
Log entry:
6h35
